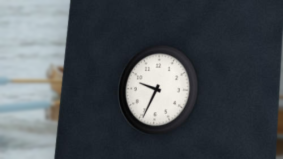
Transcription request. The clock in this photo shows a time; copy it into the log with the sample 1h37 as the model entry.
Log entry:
9h34
